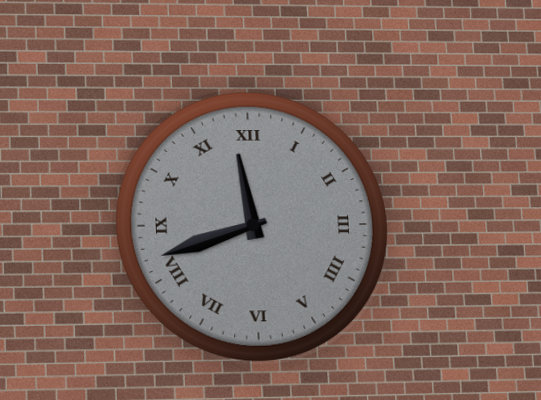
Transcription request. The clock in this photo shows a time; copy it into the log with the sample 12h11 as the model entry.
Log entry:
11h42
